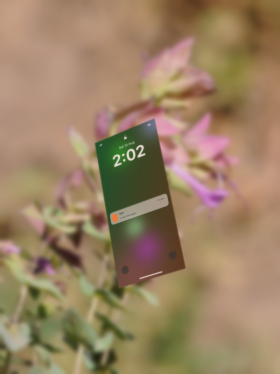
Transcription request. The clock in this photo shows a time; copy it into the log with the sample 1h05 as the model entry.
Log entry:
2h02
